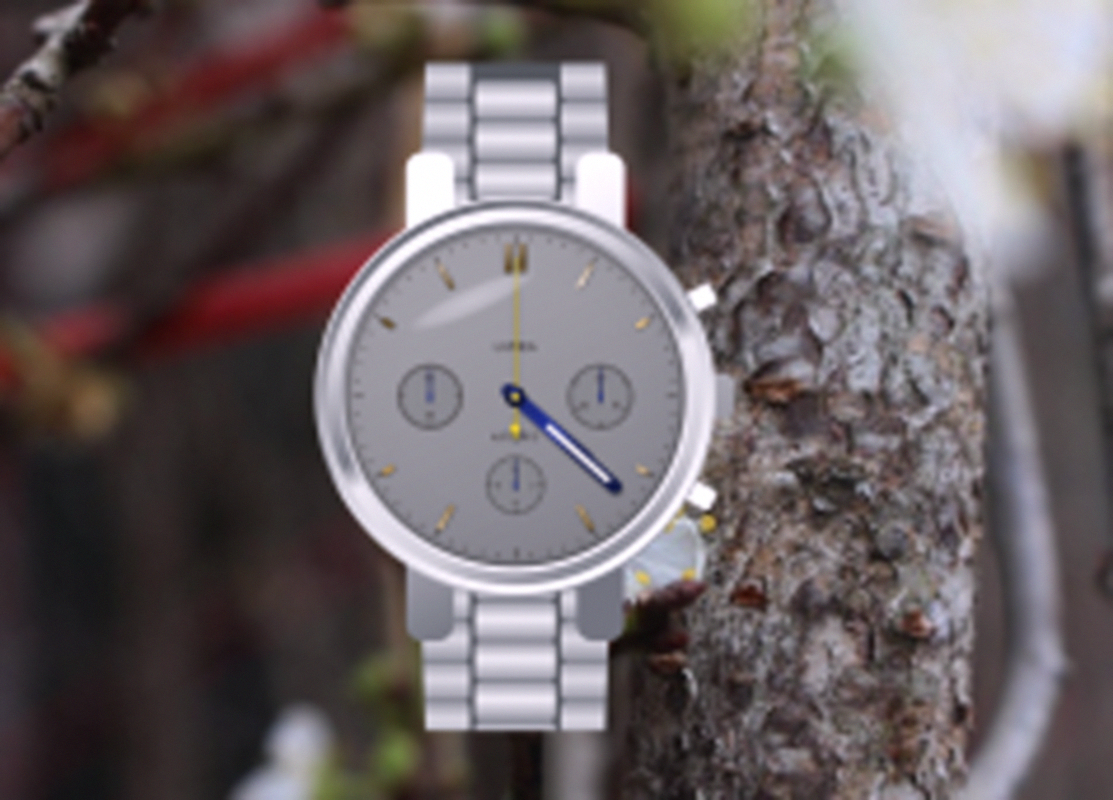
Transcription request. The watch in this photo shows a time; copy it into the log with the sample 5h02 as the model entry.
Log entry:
4h22
